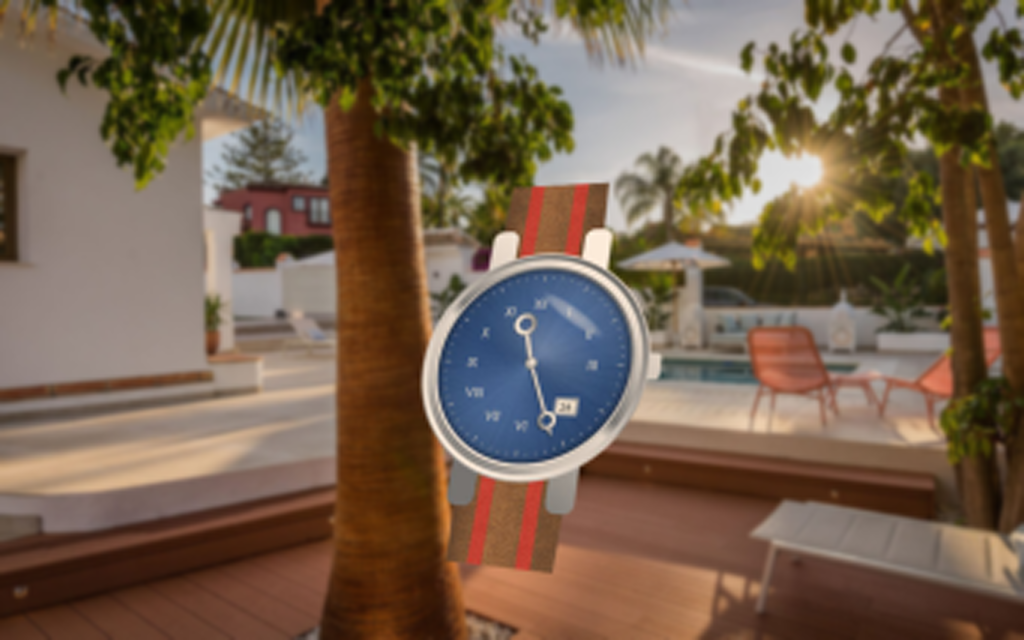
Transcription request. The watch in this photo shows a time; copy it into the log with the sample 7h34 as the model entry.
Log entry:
11h26
